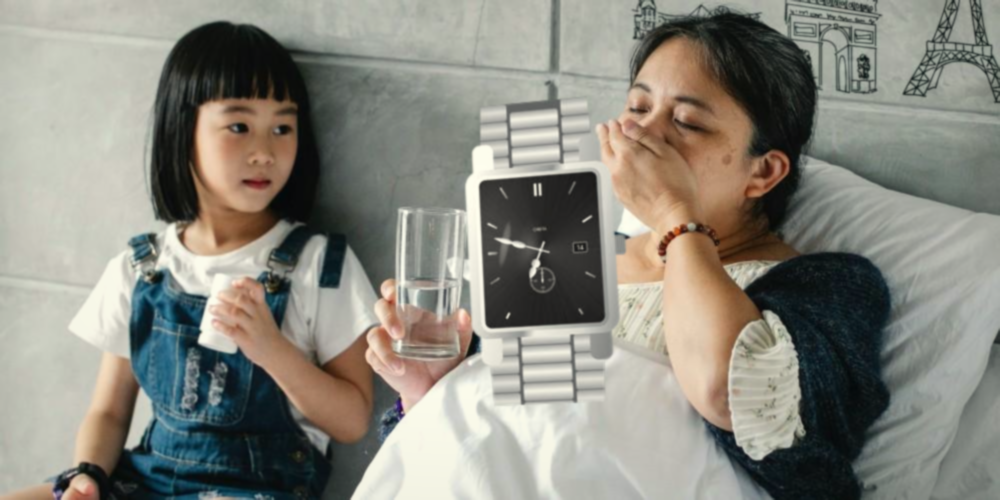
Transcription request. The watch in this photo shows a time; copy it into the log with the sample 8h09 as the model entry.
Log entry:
6h48
